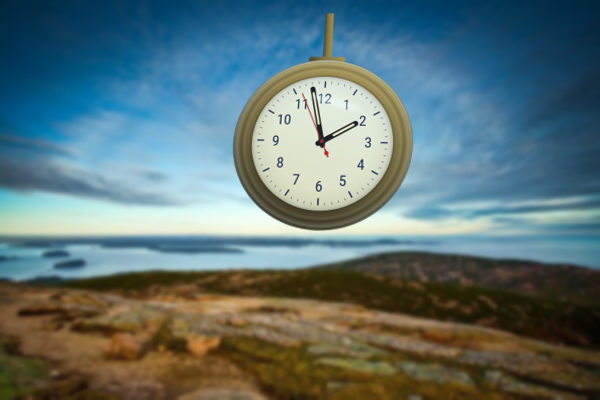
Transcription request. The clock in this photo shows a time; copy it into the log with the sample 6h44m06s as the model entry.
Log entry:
1h57m56s
